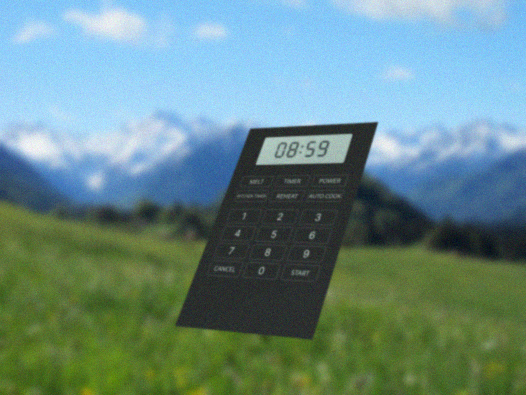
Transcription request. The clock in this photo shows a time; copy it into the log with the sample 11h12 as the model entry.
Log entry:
8h59
